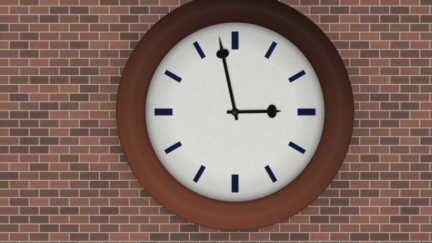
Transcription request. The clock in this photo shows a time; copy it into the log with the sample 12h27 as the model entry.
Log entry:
2h58
